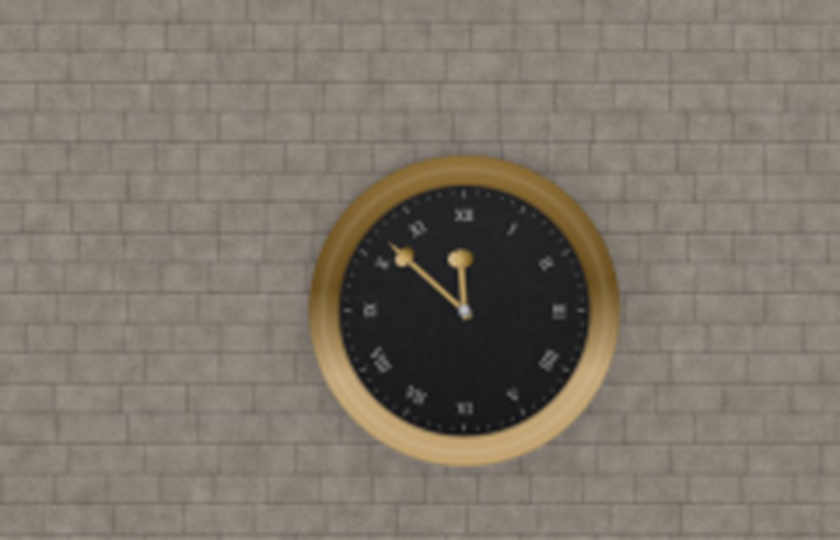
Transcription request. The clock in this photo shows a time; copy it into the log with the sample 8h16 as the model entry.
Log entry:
11h52
